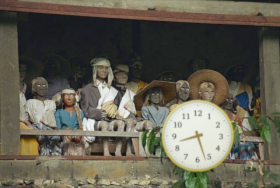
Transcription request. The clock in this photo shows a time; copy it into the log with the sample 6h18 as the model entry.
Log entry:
8h27
